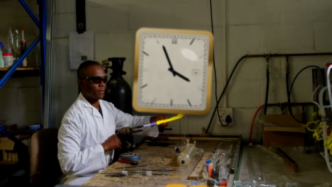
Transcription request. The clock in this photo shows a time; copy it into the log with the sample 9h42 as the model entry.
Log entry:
3h56
